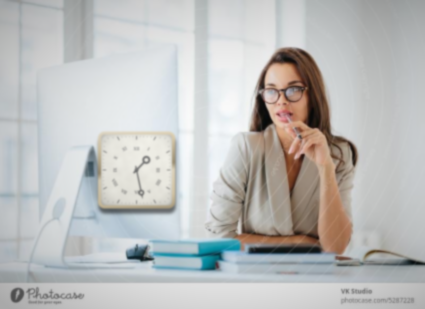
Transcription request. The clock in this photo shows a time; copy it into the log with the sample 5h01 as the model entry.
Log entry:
1h28
